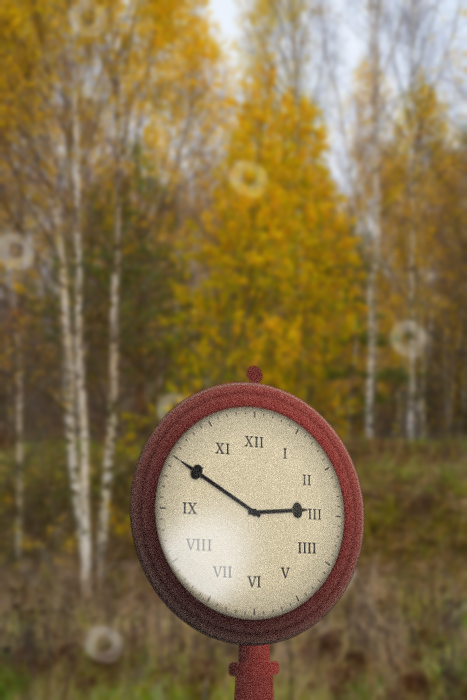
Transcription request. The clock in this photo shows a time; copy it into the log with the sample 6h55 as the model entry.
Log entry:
2h50
